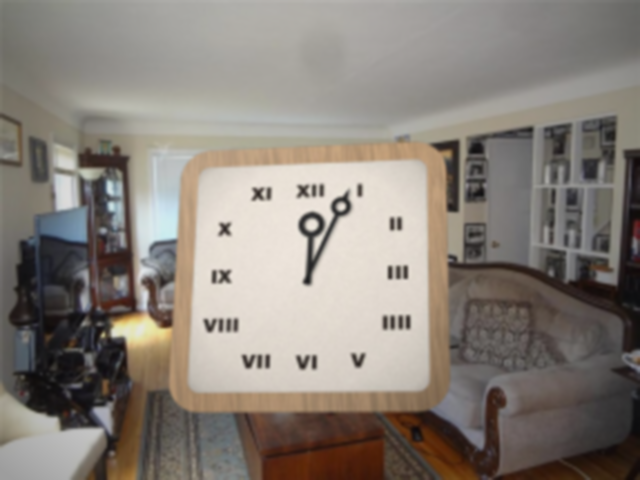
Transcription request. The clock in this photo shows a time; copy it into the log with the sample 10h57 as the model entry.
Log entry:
12h04
